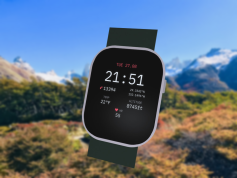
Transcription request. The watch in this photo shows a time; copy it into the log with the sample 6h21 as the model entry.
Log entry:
21h51
